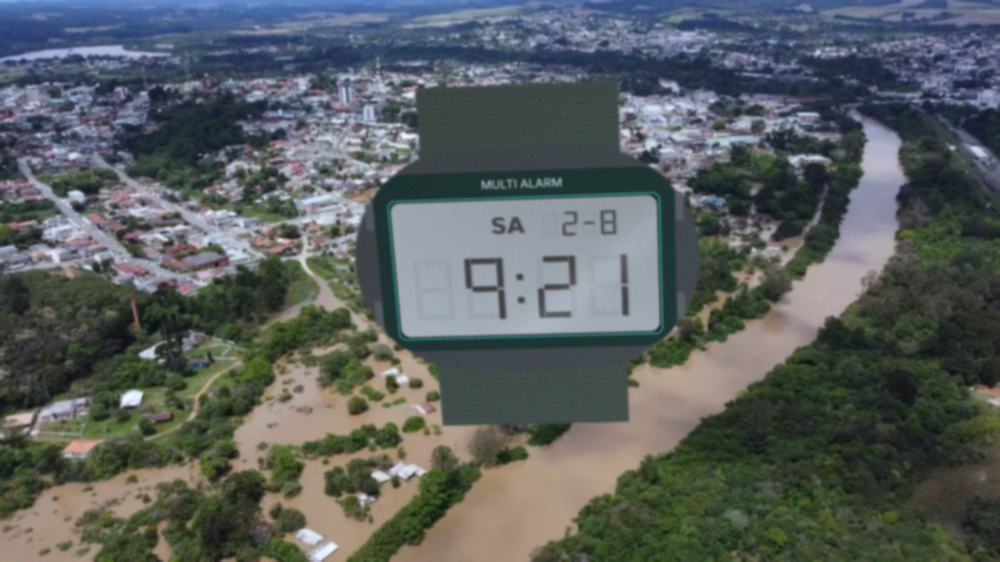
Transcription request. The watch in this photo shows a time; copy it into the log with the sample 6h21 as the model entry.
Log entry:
9h21
